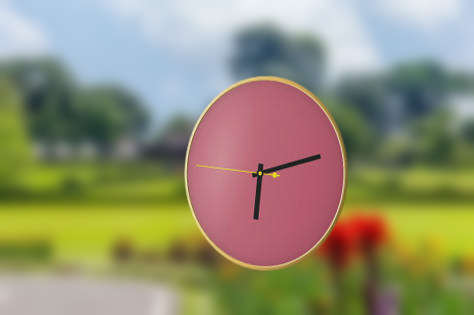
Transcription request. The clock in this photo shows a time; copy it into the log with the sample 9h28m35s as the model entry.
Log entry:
6h12m46s
